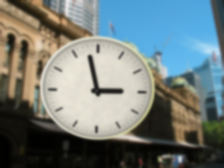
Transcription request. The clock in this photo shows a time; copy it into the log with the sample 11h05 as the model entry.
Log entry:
2h58
